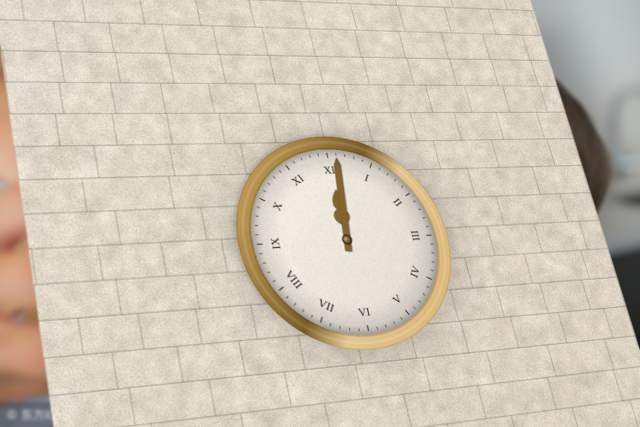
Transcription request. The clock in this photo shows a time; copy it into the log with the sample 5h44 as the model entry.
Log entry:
12h01
